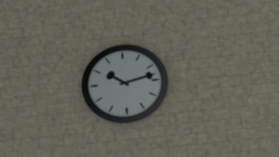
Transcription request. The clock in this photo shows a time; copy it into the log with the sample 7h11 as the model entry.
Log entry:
10h13
